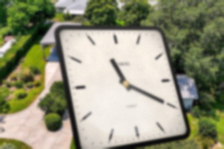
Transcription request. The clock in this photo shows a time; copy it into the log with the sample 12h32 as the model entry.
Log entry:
11h20
